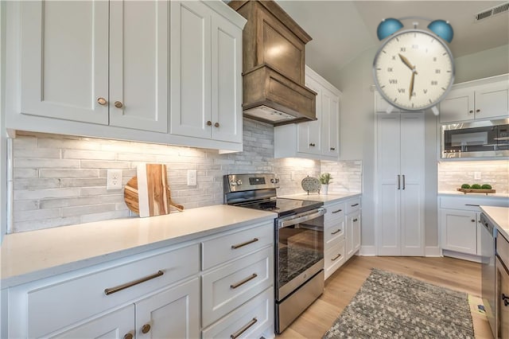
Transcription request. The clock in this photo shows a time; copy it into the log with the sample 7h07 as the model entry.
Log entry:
10h31
